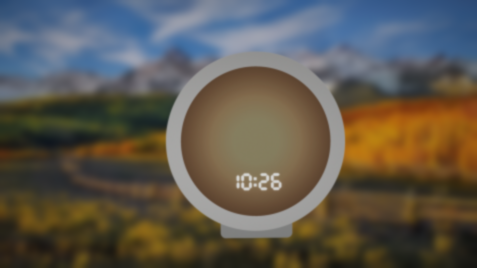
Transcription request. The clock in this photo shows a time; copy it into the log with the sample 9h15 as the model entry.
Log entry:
10h26
